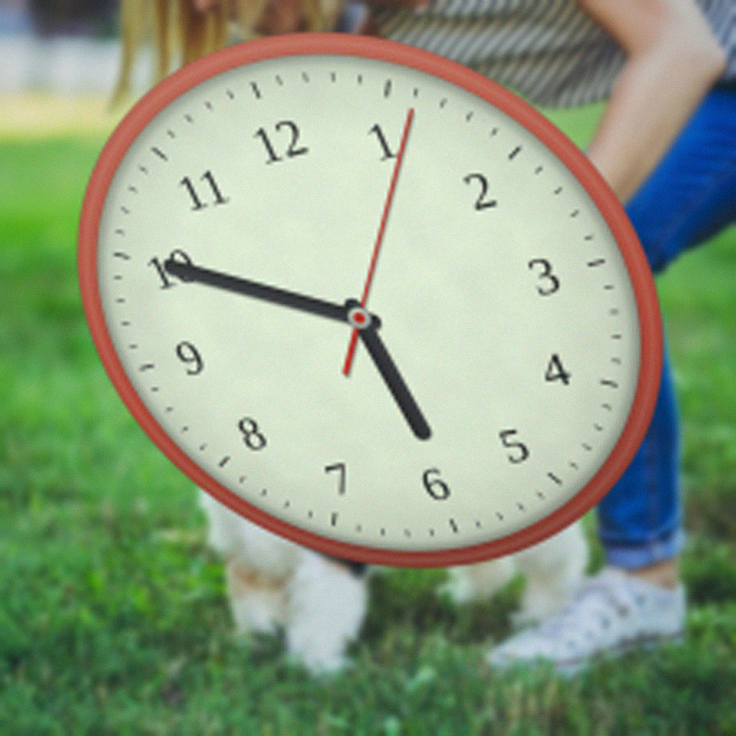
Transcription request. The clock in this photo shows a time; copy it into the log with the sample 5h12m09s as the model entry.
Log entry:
5h50m06s
